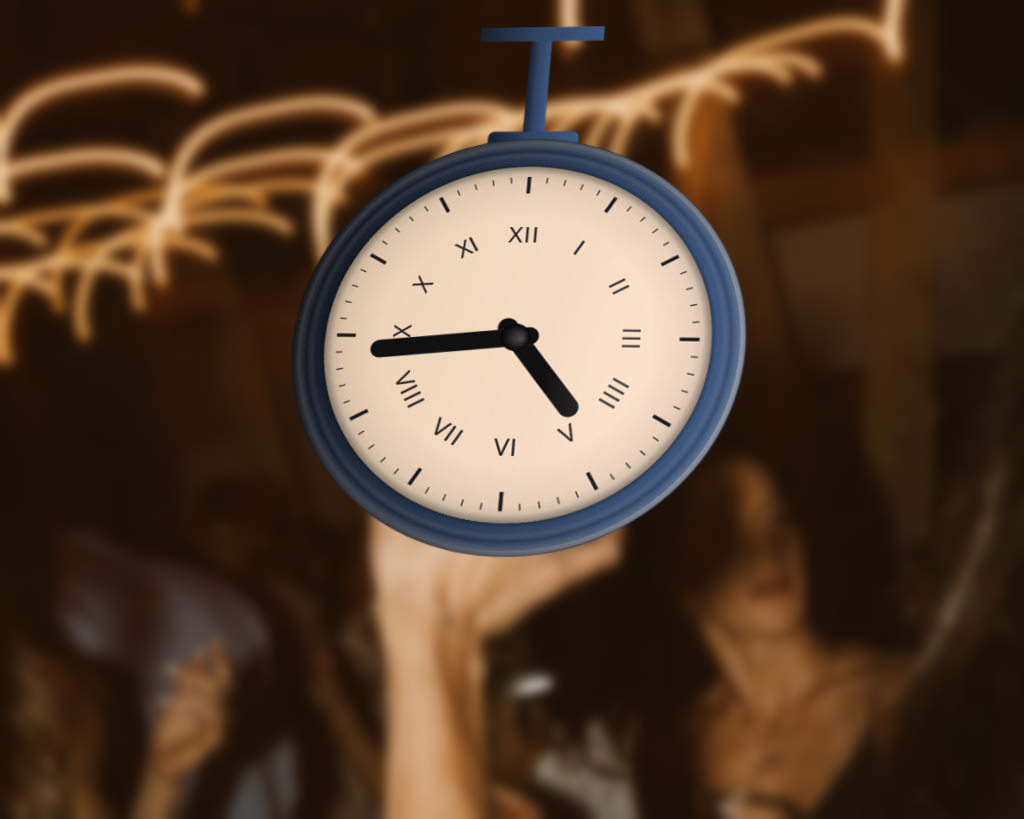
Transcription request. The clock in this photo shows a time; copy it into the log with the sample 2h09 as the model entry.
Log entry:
4h44
